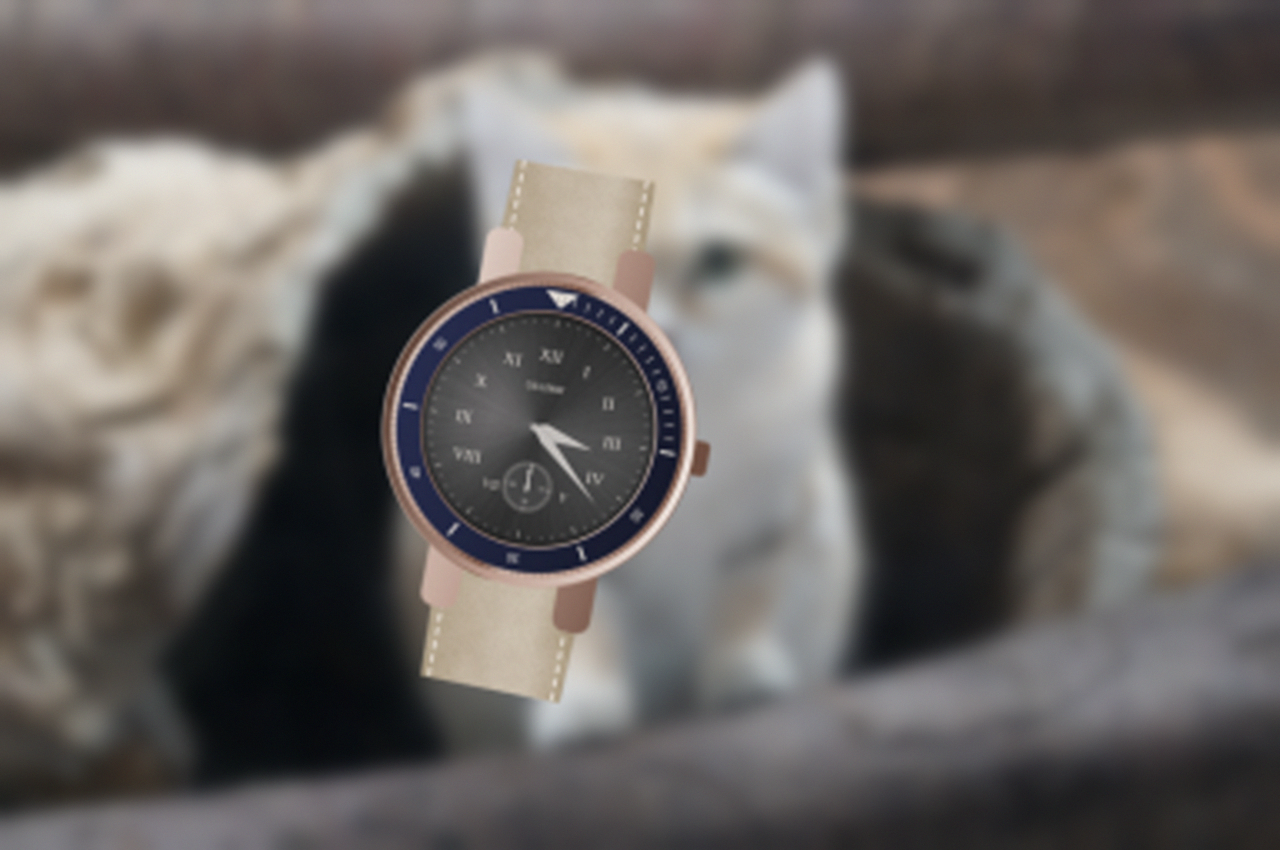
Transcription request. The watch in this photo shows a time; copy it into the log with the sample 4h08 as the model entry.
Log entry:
3h22
